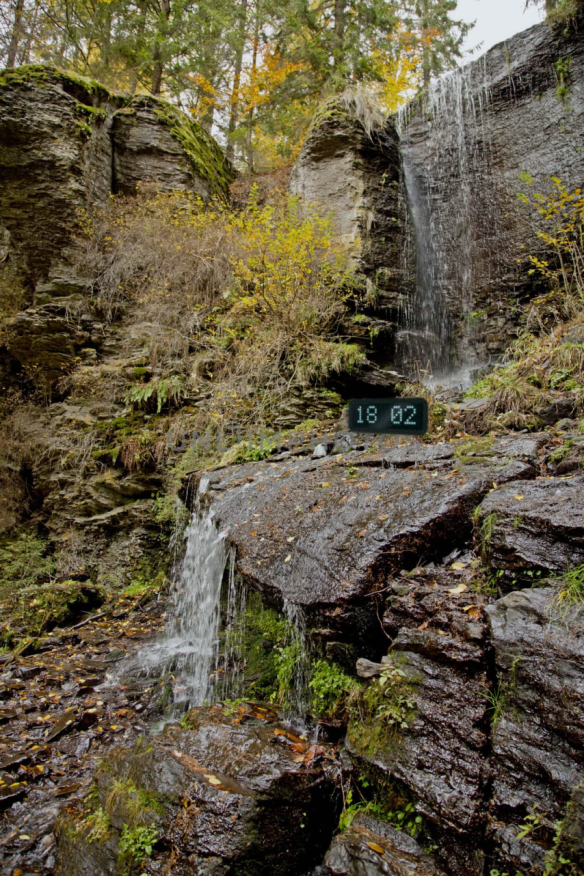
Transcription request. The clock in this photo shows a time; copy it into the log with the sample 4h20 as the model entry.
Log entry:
18h02
